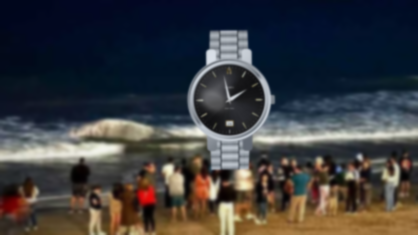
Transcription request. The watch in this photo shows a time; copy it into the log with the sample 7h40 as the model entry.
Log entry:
1h58
